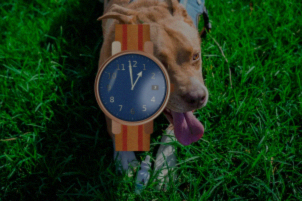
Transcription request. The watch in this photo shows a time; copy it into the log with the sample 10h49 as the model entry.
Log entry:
12h59
